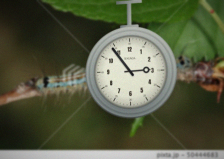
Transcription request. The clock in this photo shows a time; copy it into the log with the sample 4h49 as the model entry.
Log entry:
2h54
